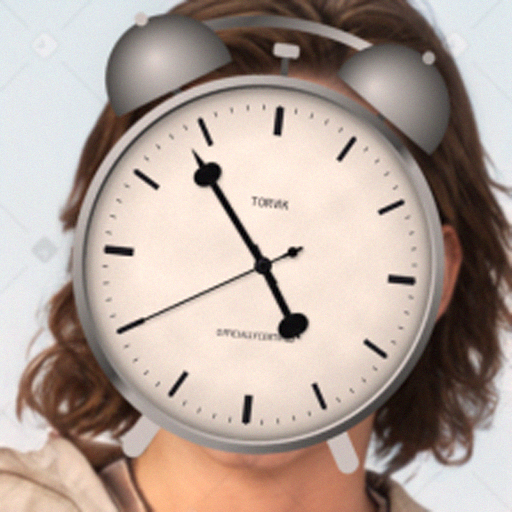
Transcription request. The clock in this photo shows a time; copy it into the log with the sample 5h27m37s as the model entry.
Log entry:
4h53m40s
